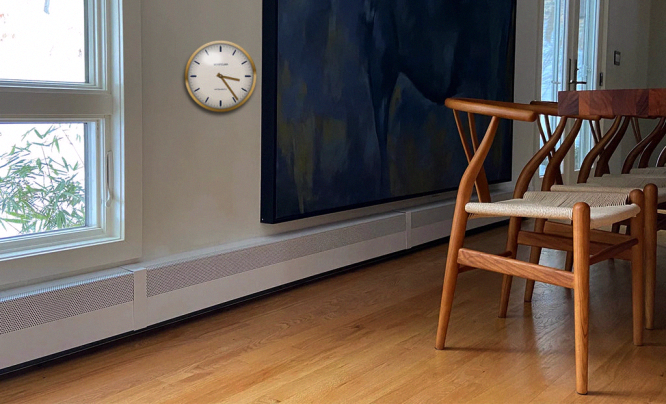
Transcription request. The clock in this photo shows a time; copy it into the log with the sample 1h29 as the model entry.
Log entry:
3h24
